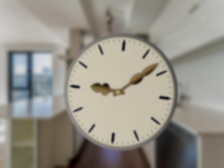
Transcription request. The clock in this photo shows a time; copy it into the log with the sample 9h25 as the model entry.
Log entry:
9h08
